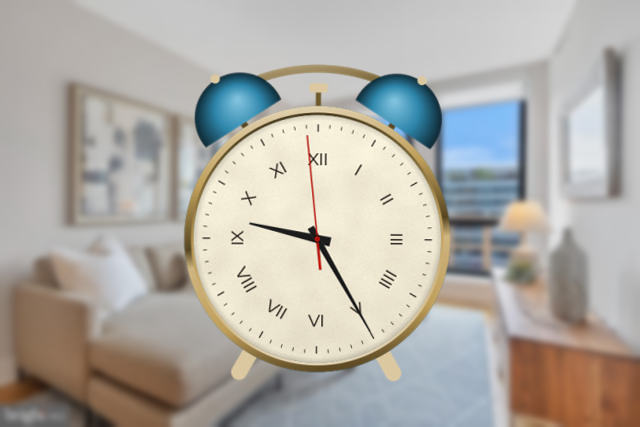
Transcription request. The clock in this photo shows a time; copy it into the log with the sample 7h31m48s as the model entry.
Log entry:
9h24m59s
